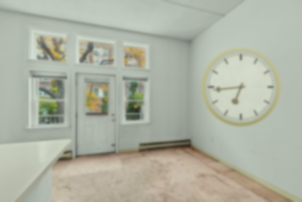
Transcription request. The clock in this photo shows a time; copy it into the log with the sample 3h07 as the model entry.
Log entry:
6h44
